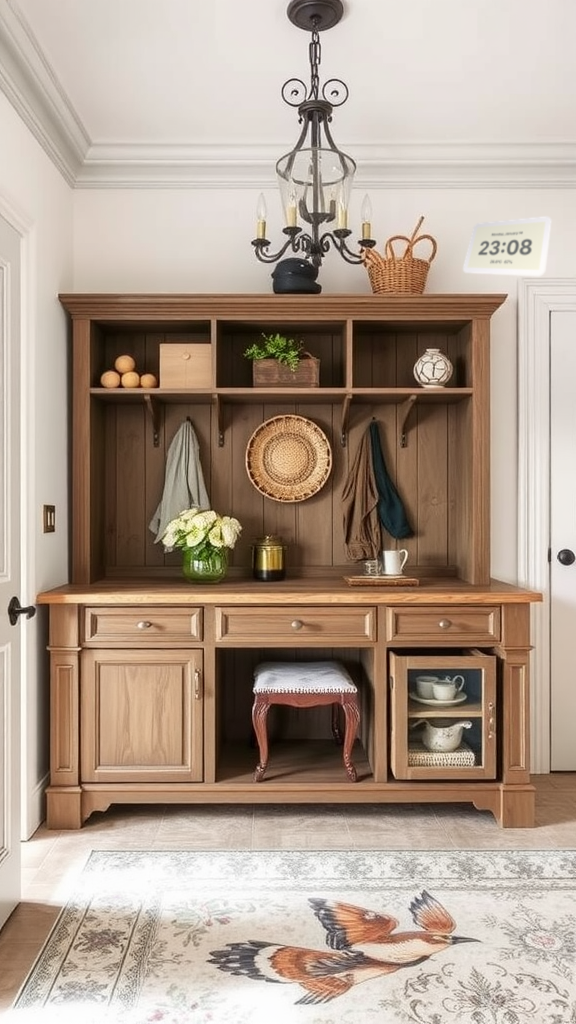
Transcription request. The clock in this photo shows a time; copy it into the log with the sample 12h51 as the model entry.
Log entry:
23h08
